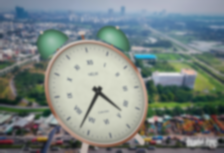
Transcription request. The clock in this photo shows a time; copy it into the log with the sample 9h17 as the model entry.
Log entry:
4h37
